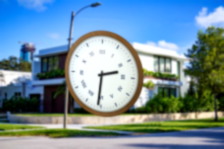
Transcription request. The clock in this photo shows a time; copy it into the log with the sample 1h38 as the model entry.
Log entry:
2h31
